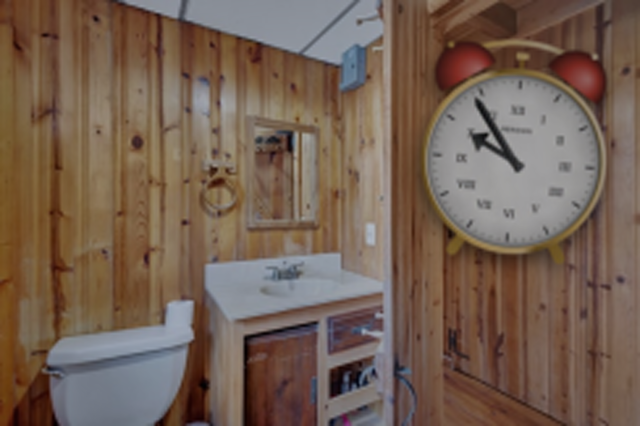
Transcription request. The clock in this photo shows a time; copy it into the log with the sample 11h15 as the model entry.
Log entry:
9h54
